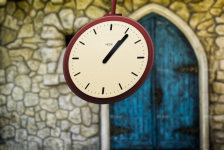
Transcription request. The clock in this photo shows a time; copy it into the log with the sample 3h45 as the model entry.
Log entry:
1h06
